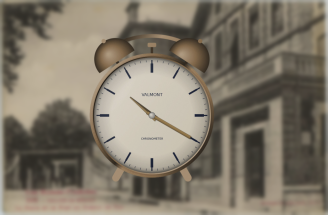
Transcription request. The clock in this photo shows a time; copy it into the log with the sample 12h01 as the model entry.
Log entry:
10h20
